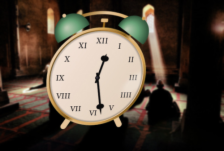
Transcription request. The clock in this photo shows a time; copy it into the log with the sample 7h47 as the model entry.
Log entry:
12h28
